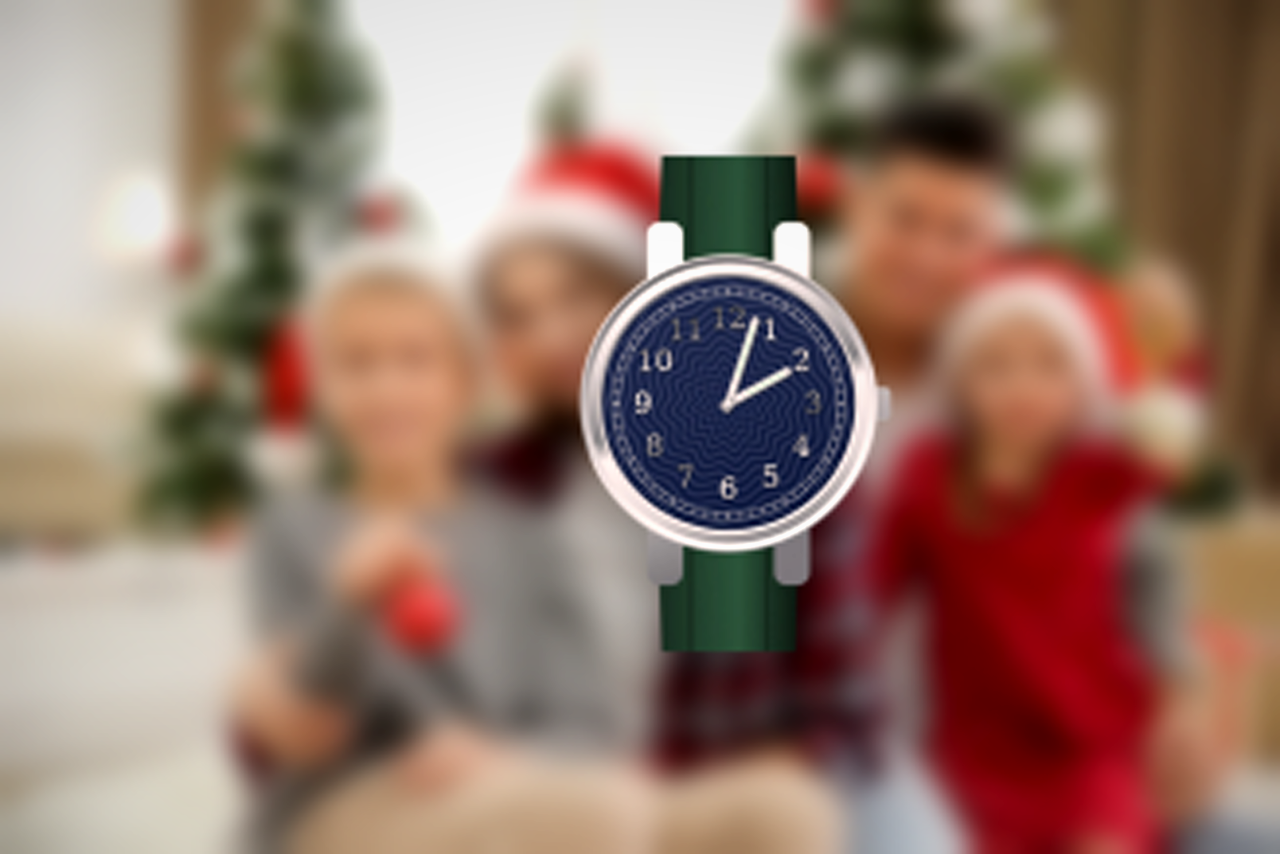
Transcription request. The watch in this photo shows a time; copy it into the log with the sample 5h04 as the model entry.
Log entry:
2h03
